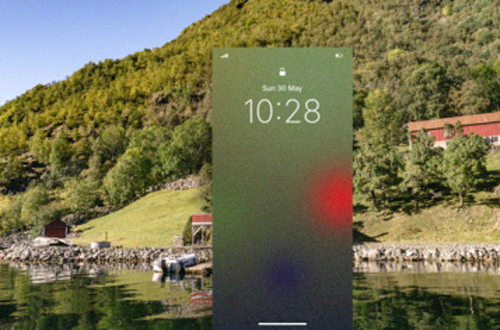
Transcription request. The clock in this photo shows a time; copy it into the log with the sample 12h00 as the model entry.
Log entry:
10h28
